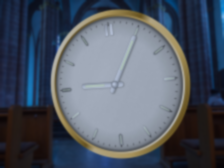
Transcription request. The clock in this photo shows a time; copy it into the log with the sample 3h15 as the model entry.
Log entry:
9h05
